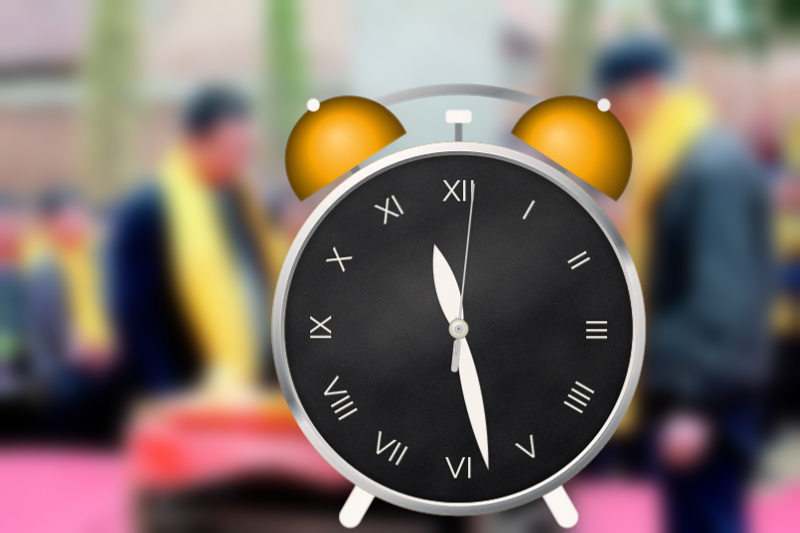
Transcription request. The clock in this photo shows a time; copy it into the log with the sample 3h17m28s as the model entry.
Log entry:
11h28m01s
